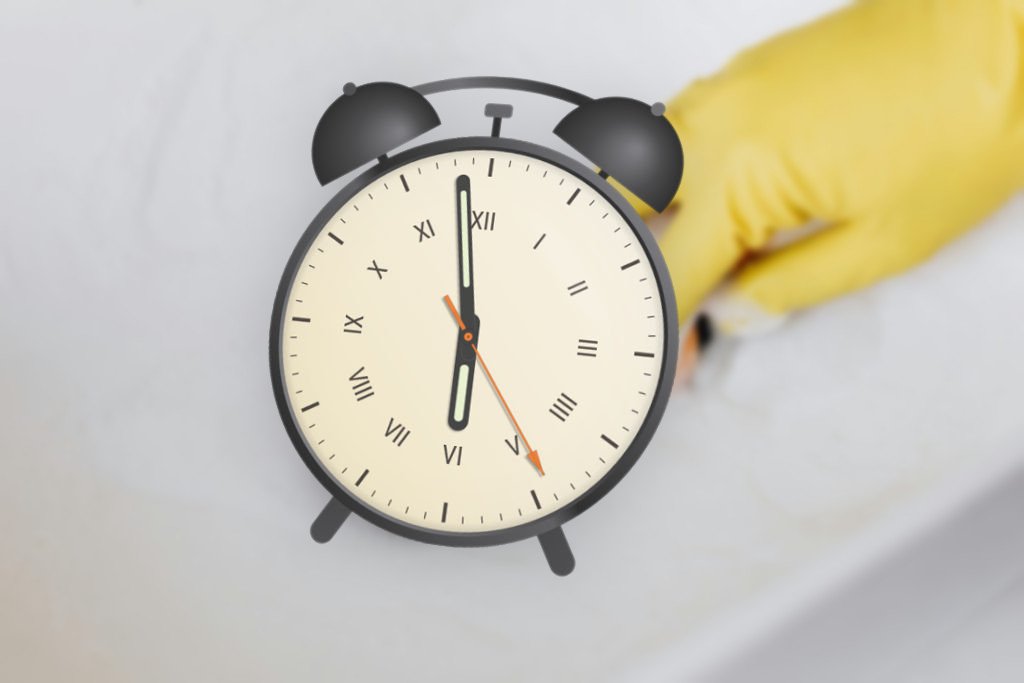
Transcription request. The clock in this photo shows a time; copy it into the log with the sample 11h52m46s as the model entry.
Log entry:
5h58m24s
